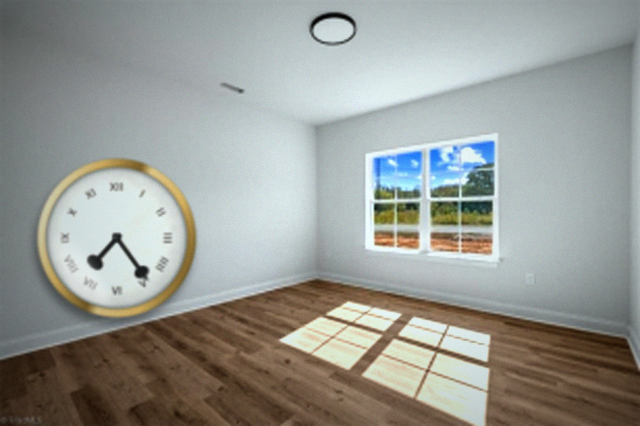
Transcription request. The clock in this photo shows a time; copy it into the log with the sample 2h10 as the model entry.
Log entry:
7h24
